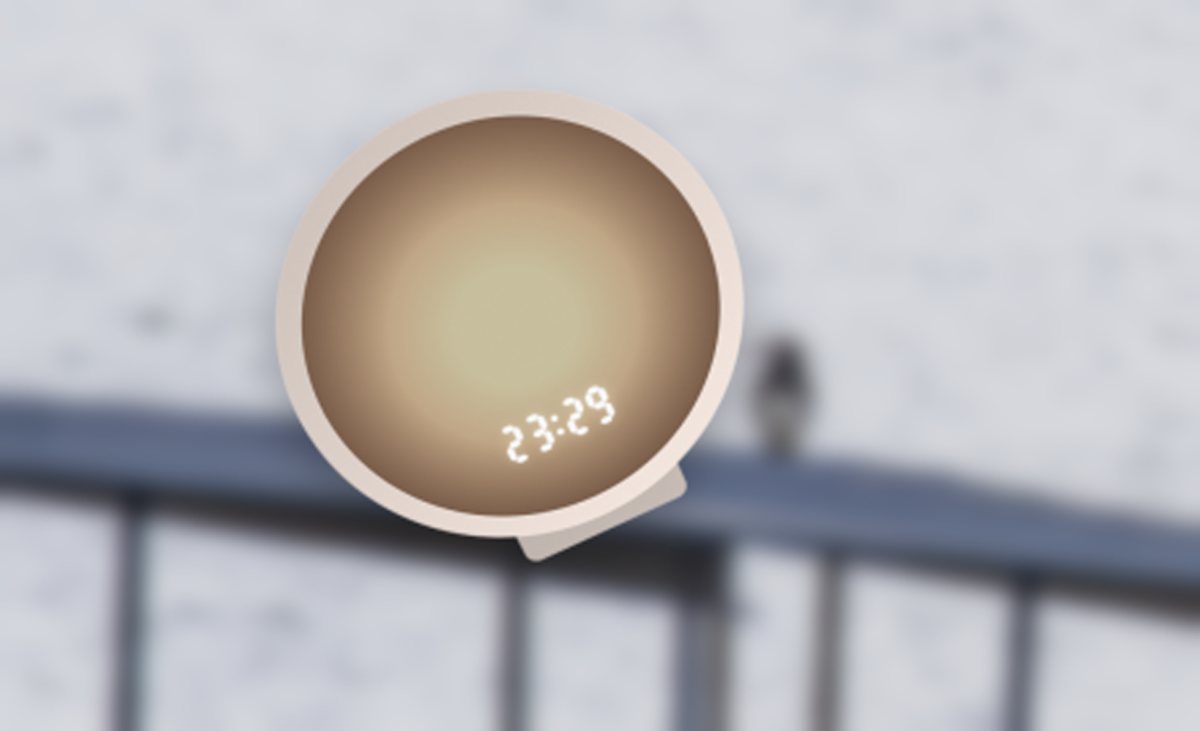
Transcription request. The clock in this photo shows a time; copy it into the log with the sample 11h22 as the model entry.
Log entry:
23h29
